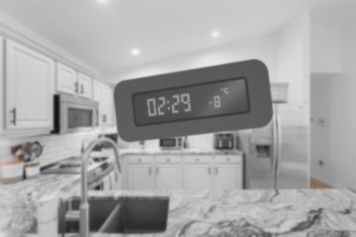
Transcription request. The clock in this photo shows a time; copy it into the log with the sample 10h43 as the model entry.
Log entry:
2h29
